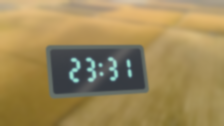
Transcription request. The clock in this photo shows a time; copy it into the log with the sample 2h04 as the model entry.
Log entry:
23h31
